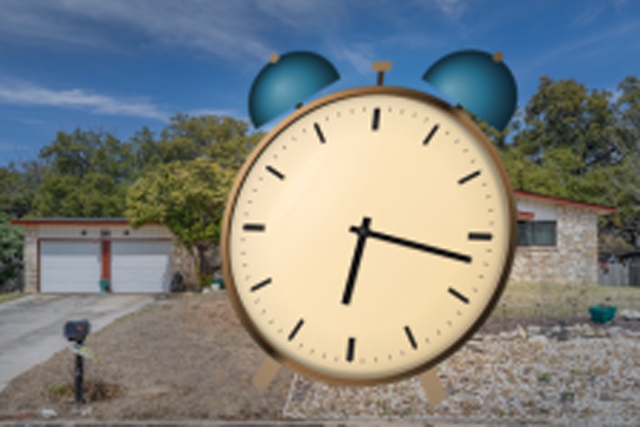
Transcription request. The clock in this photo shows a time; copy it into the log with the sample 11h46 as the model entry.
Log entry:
6h17
